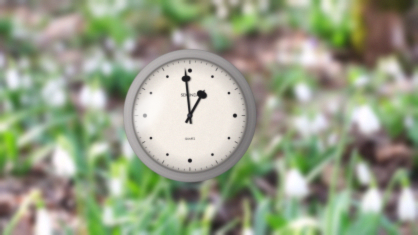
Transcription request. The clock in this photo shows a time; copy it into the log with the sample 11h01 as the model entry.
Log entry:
12h59
